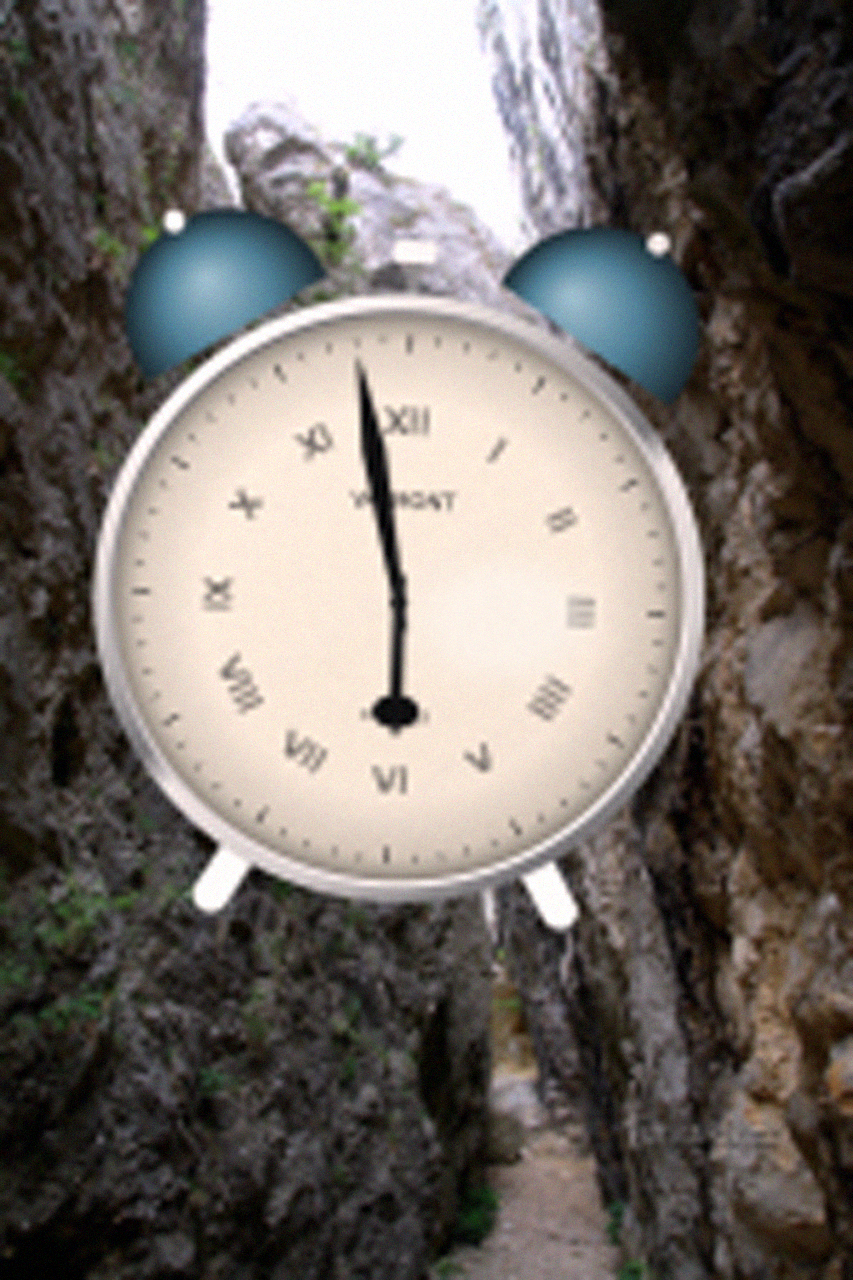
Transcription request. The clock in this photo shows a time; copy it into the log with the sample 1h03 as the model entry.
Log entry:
5h58
